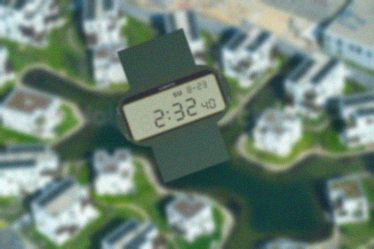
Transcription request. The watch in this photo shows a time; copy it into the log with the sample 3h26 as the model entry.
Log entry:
2h32
